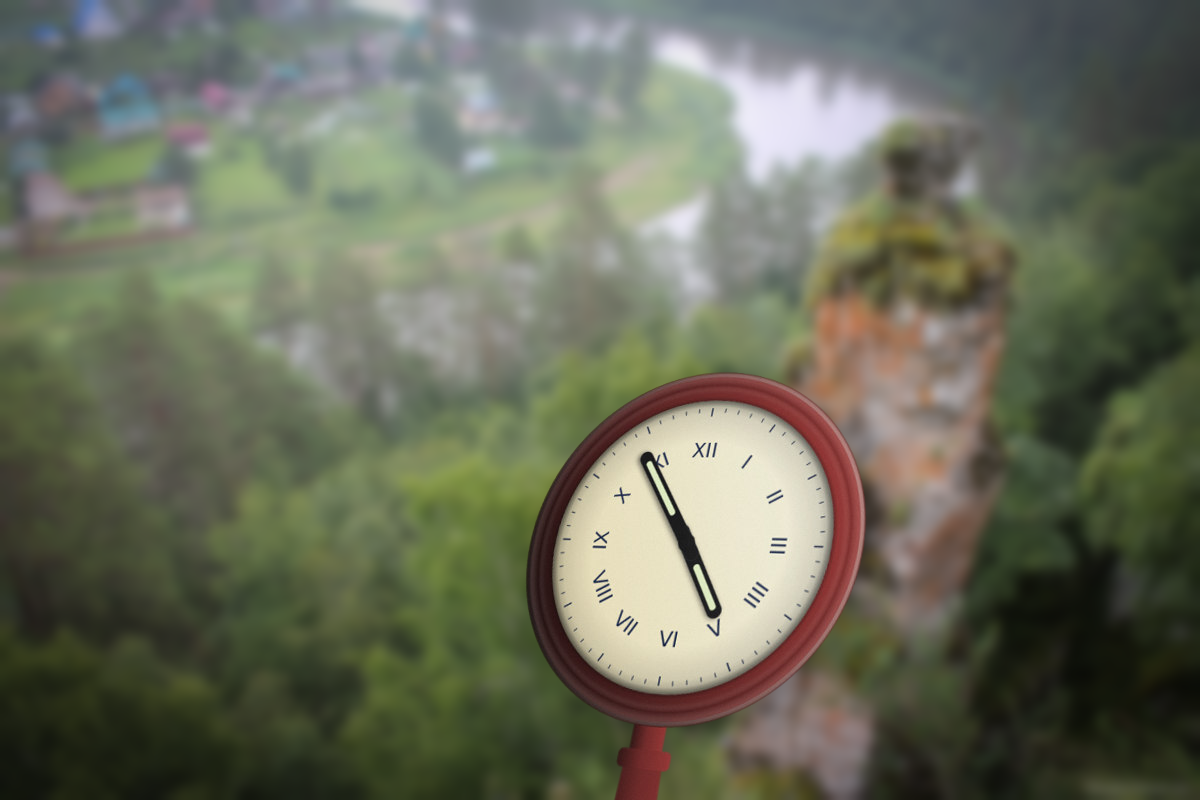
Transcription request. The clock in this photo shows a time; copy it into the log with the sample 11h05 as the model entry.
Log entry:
4h54
